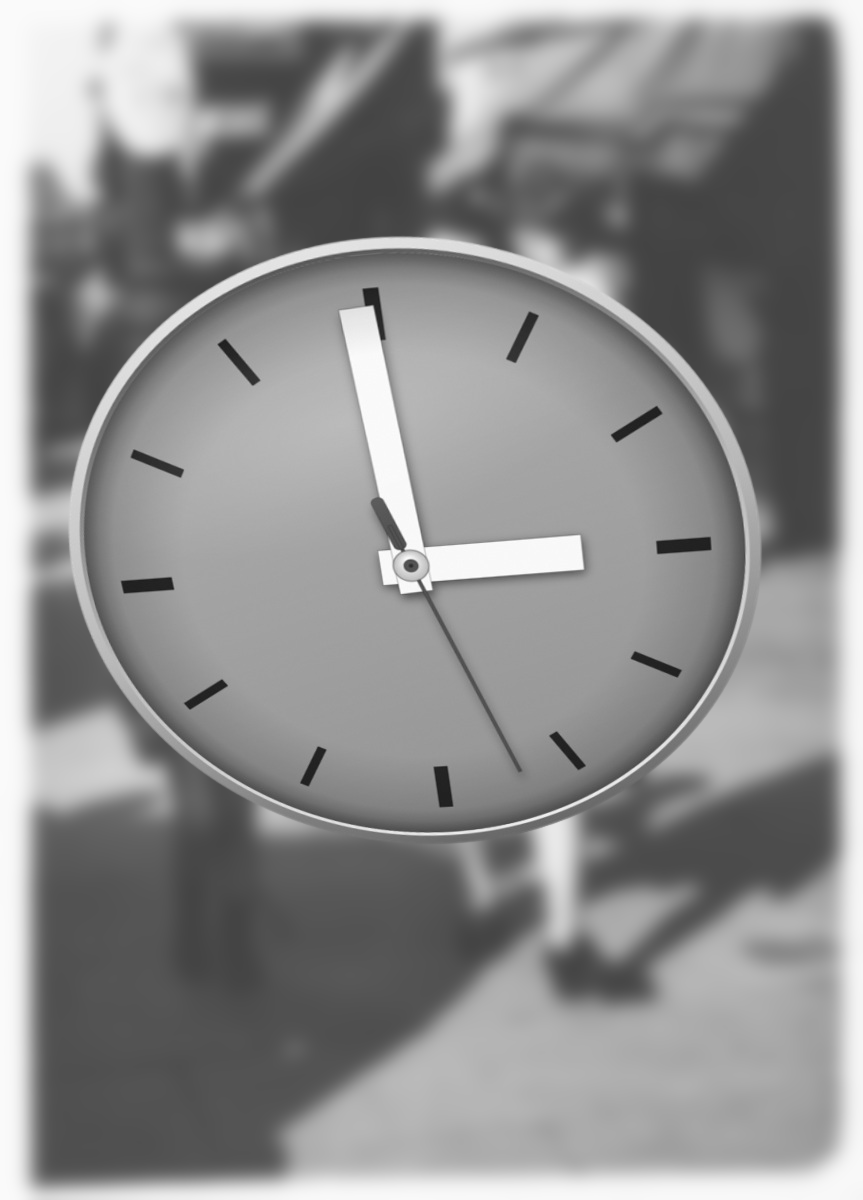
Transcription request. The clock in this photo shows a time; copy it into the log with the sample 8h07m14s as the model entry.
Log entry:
2h59m27s
